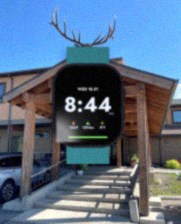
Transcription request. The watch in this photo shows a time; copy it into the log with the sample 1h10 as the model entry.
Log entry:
8h44
